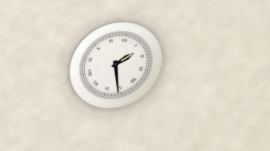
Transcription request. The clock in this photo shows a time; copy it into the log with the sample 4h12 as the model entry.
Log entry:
1h26
